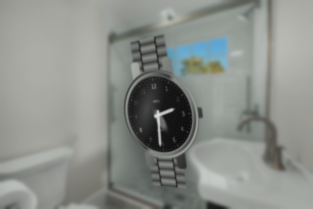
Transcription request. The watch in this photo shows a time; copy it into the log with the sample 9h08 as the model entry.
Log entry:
2h31
